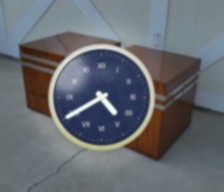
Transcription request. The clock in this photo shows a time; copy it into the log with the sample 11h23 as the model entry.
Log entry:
4h40
